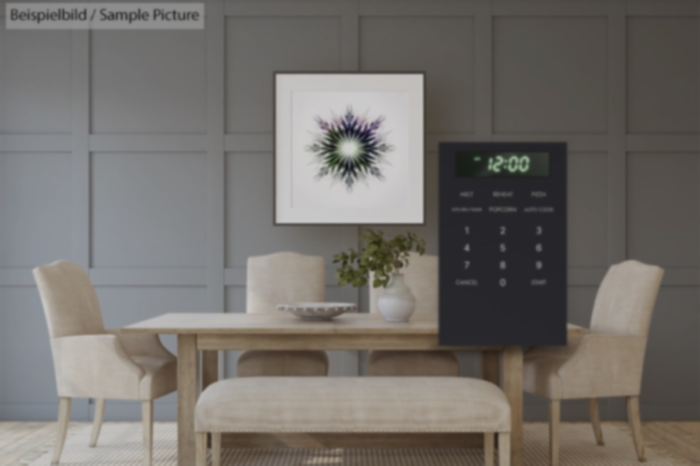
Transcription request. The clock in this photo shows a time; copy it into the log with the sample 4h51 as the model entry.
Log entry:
12h00
